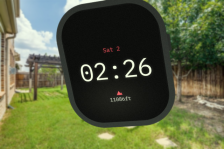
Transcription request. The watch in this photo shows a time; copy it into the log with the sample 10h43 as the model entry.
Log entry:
2h26
